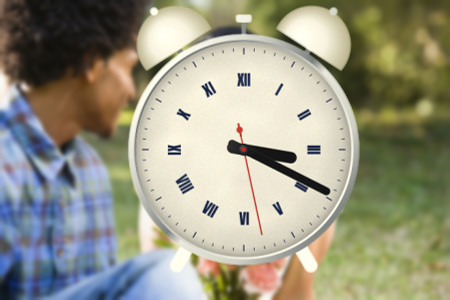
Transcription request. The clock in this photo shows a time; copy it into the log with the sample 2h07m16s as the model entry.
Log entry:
3h19m28s
